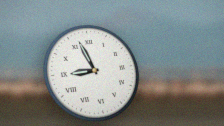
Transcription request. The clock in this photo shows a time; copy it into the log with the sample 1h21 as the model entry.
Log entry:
8h57
